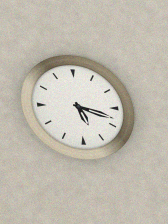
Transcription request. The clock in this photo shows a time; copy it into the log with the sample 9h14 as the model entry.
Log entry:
5h18
